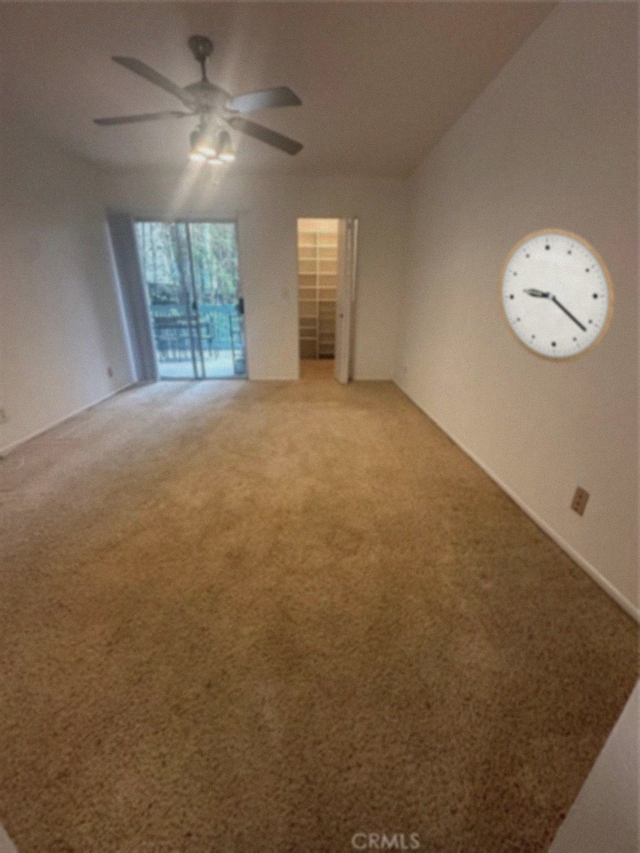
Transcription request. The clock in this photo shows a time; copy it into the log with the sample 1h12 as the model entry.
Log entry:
9h22
